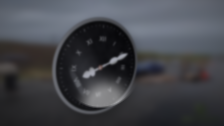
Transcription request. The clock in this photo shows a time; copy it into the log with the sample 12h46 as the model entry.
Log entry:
8h11
